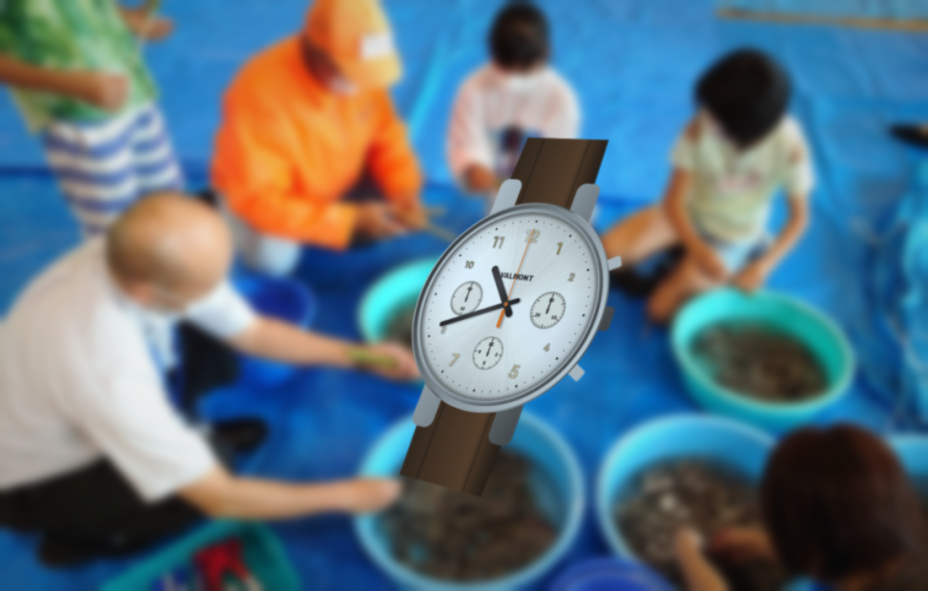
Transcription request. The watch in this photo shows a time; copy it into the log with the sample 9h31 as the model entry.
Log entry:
10h41
